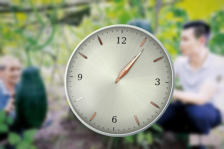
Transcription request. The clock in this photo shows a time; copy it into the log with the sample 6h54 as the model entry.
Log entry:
1h06
